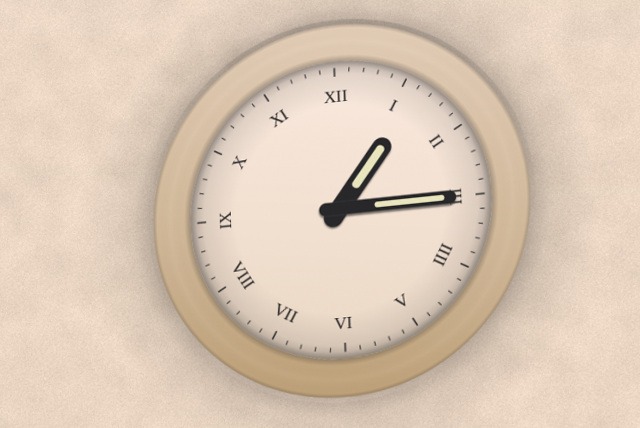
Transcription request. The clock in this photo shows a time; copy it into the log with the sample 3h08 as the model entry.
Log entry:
1h15
